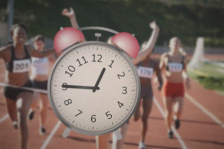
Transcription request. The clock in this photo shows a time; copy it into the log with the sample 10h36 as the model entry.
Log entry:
12h45
